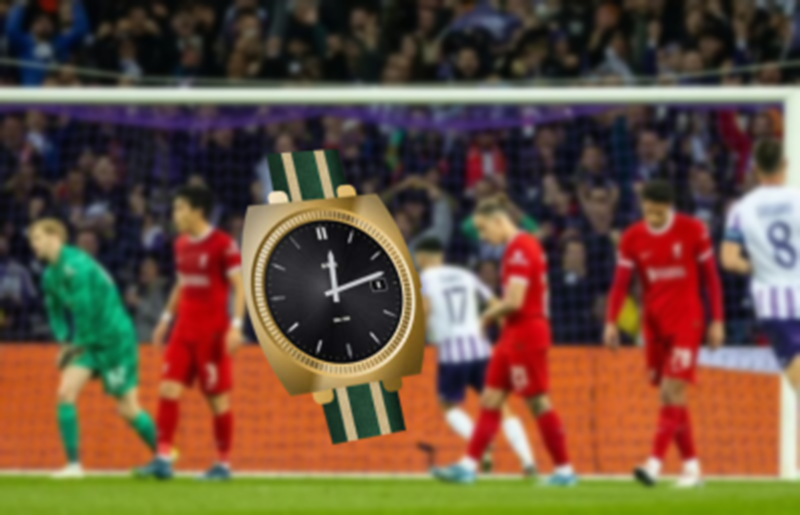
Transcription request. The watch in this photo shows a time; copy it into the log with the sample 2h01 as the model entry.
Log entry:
12h13
